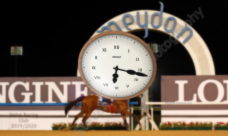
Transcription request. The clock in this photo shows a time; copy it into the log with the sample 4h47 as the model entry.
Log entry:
6h17
